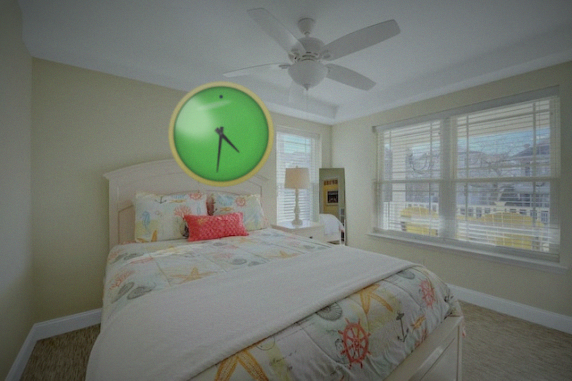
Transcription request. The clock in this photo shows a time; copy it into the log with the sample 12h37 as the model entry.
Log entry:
4h31
